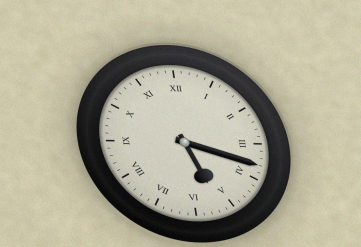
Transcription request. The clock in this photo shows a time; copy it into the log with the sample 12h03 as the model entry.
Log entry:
5h18
